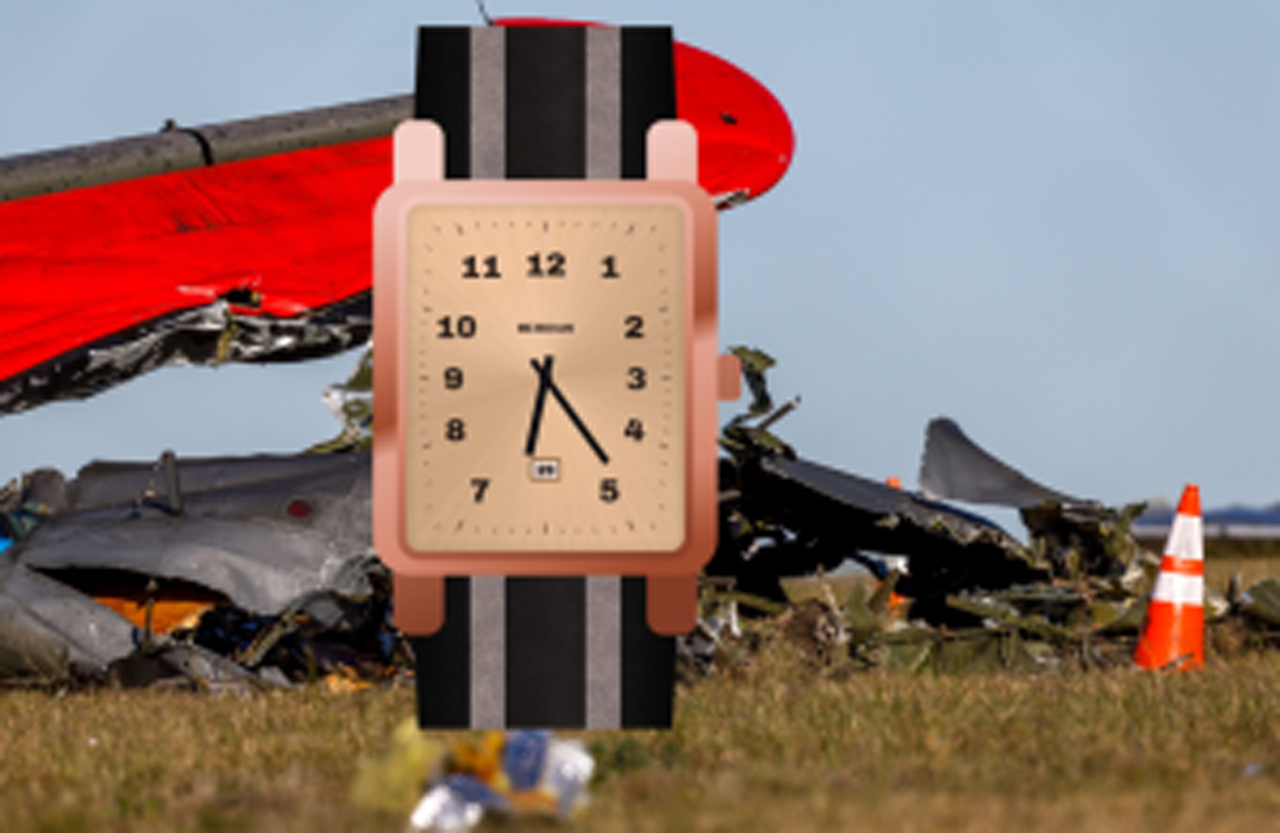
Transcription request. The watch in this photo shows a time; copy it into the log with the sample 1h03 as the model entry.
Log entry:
6h24
